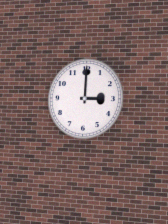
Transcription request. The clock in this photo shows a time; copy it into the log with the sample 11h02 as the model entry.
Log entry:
3h00
